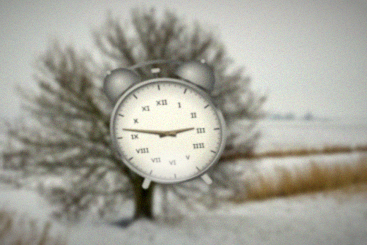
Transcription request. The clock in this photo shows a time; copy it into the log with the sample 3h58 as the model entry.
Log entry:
2h47
